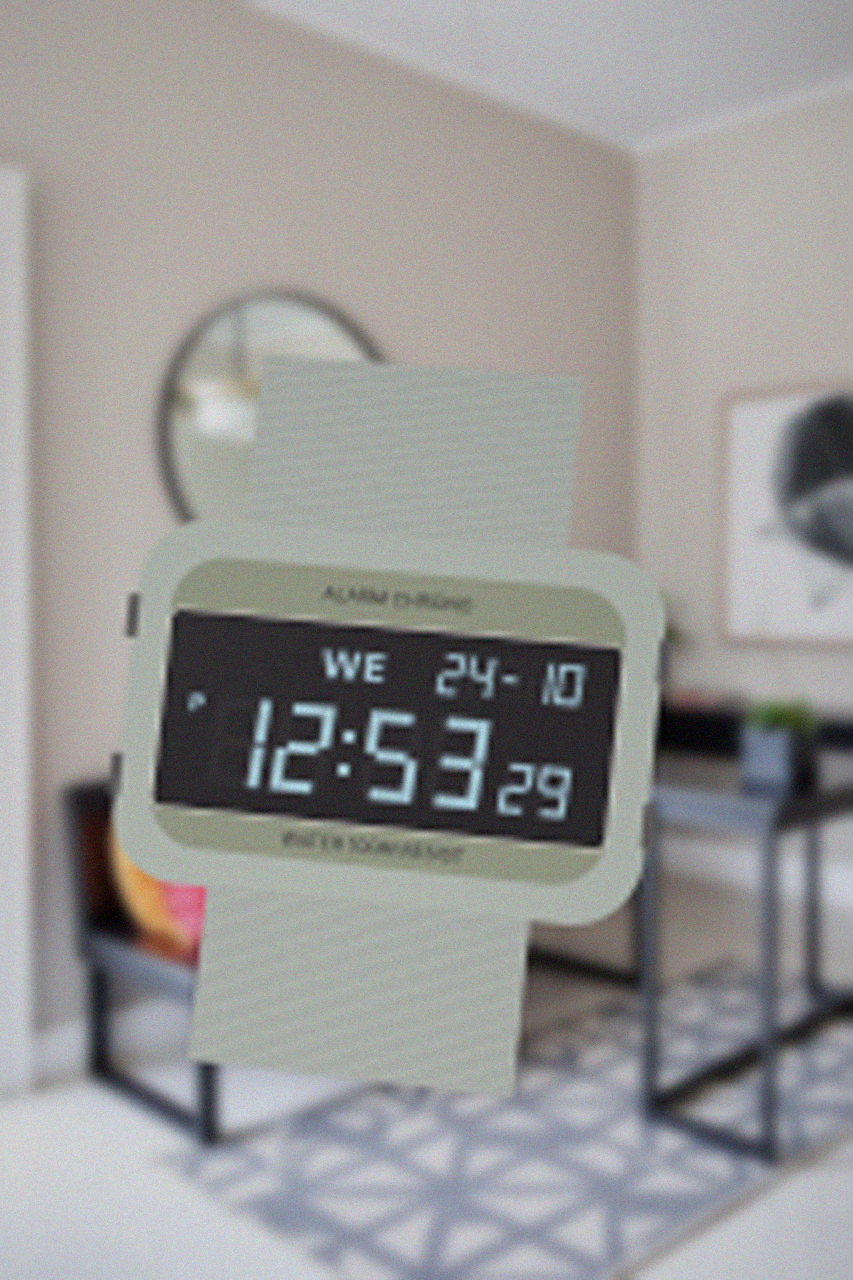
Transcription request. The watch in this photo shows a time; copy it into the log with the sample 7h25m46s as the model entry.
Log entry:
12h53m29s
